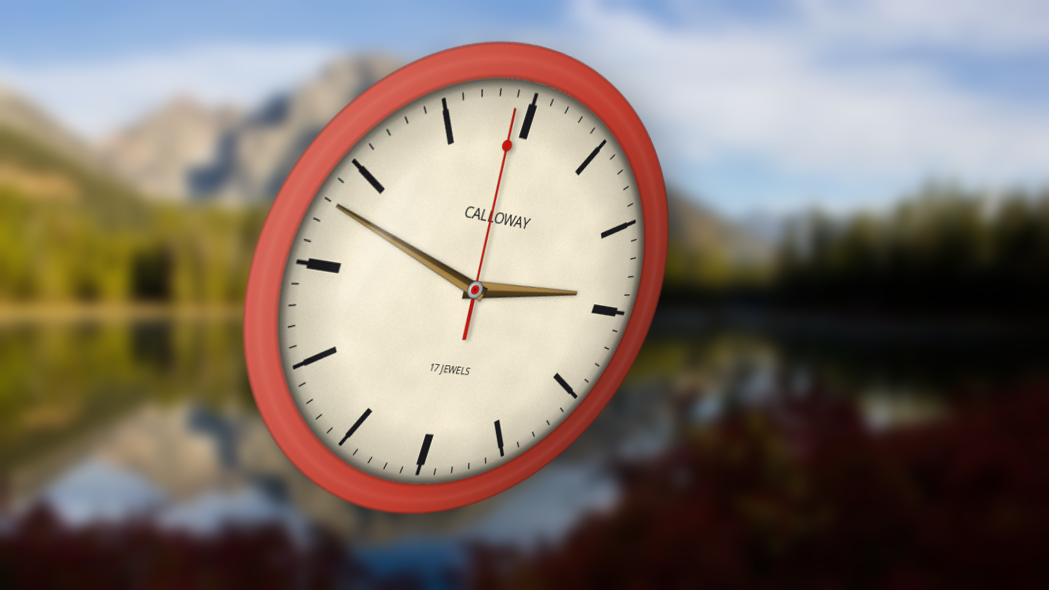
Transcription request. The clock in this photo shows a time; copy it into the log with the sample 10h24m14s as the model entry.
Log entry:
2h47m59s
